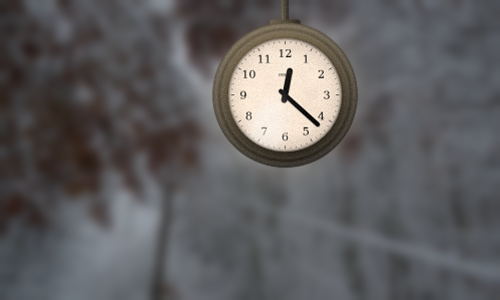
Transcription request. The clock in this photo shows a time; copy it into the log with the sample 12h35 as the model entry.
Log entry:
12h22
